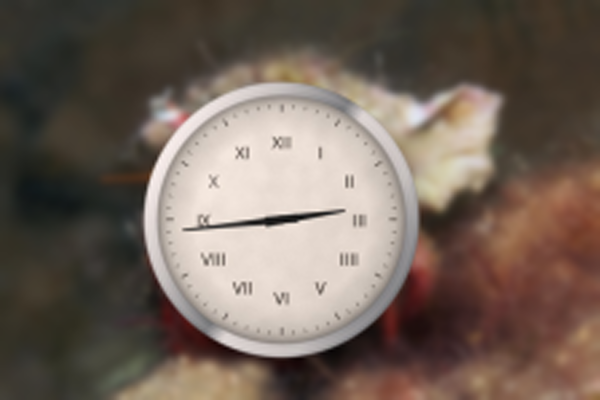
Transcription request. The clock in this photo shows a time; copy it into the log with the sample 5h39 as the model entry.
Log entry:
2h44
